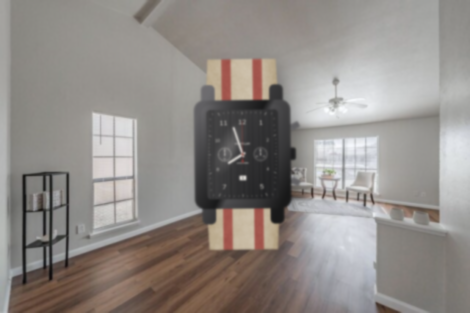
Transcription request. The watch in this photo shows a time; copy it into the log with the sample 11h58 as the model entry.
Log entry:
7h57
